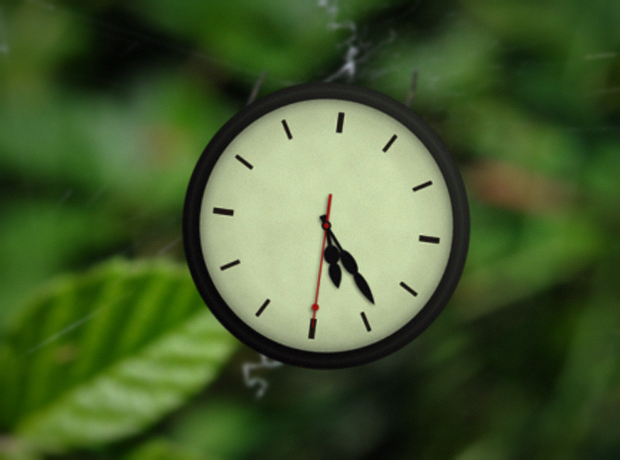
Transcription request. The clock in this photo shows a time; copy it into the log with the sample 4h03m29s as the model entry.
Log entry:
5h23m30s
